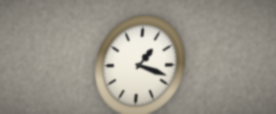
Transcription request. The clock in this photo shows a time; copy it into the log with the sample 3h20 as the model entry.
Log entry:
1h18
